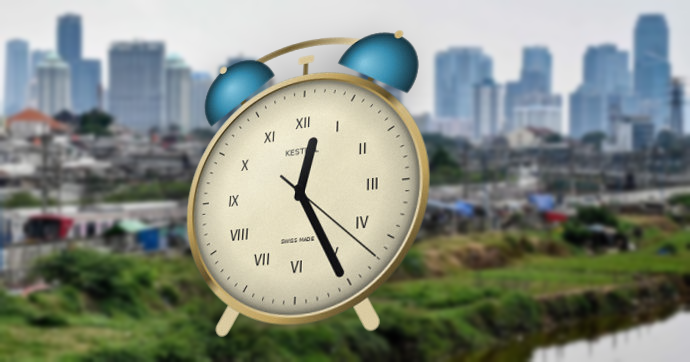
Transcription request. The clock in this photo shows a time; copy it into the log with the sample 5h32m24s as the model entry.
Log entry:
12h25m22s
